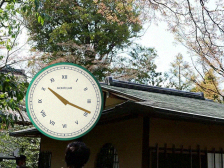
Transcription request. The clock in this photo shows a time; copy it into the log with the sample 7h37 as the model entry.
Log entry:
10h19
